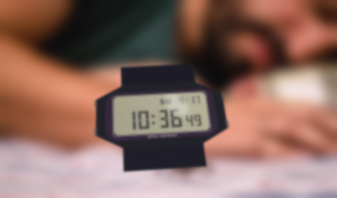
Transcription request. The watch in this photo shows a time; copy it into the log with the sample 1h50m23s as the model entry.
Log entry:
10h36m49s
